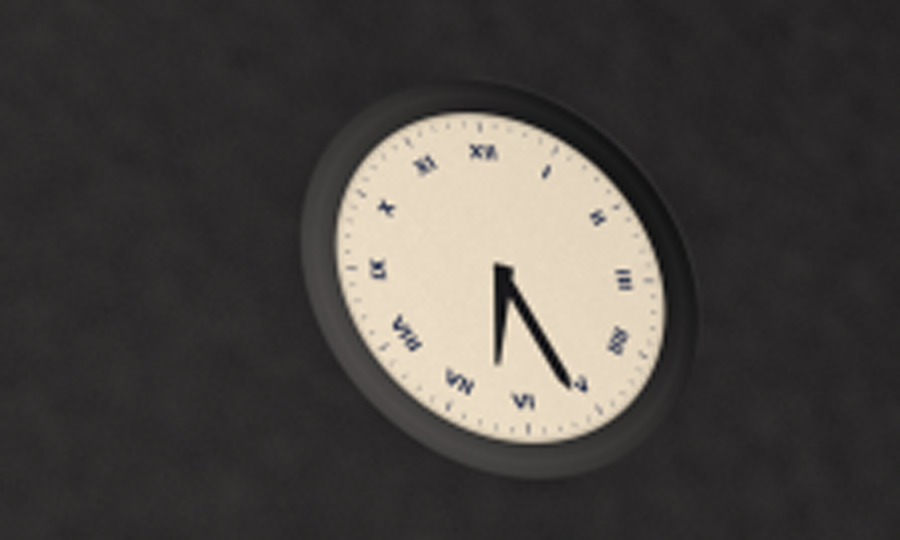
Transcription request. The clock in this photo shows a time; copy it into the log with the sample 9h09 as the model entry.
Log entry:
6h26
